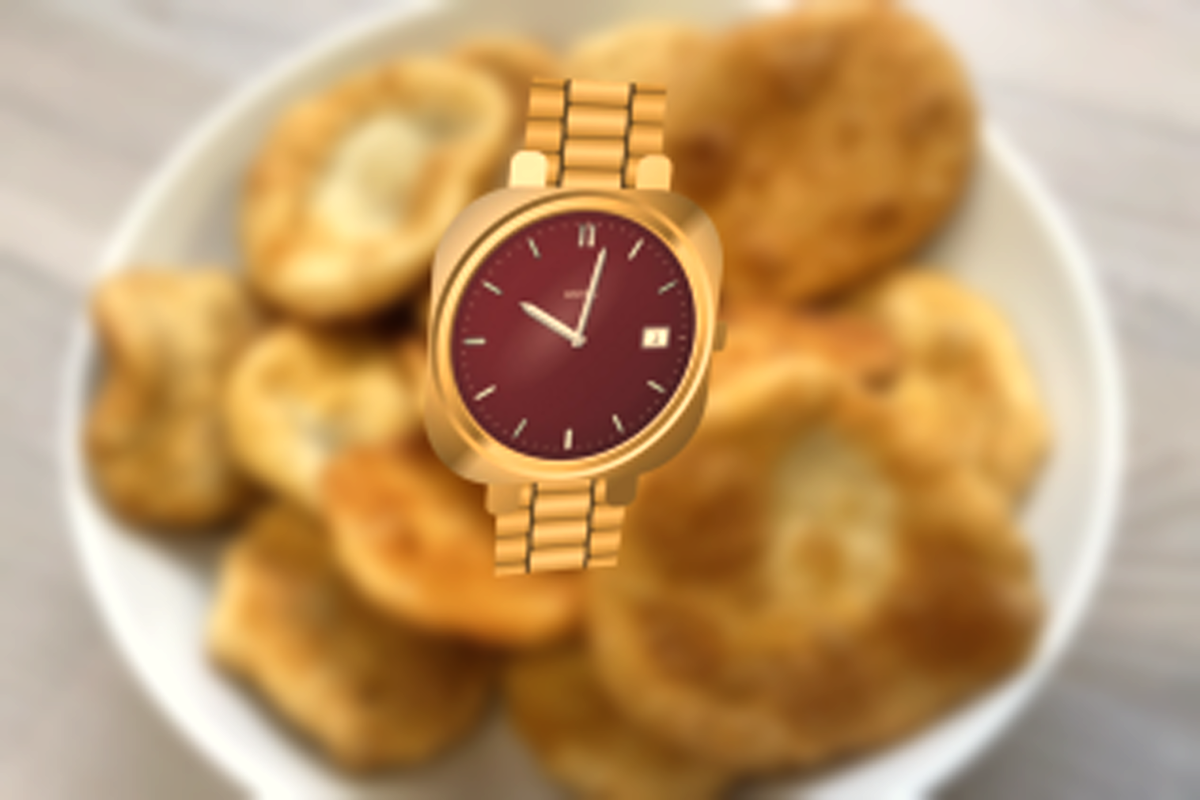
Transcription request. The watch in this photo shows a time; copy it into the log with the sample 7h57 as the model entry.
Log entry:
10h02
